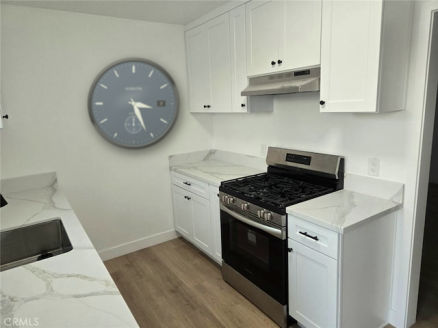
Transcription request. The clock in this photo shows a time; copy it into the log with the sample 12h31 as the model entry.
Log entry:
3h26
